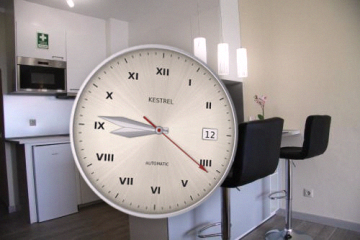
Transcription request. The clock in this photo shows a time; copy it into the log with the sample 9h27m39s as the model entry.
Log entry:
8h46m21s
